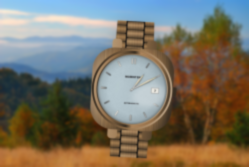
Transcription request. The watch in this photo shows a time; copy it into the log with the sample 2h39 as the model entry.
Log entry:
1h10
